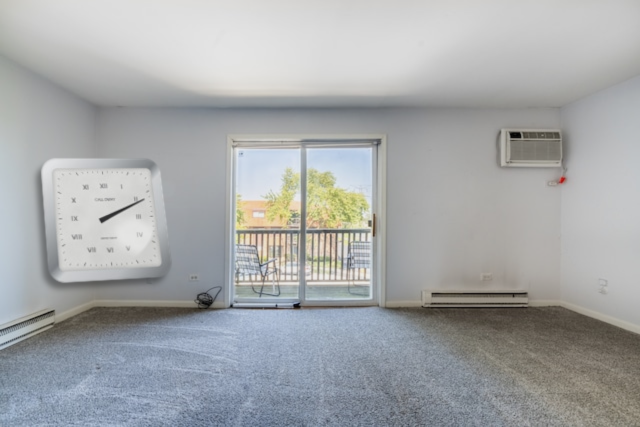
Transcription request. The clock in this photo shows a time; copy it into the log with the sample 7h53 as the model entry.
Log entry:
2h11
